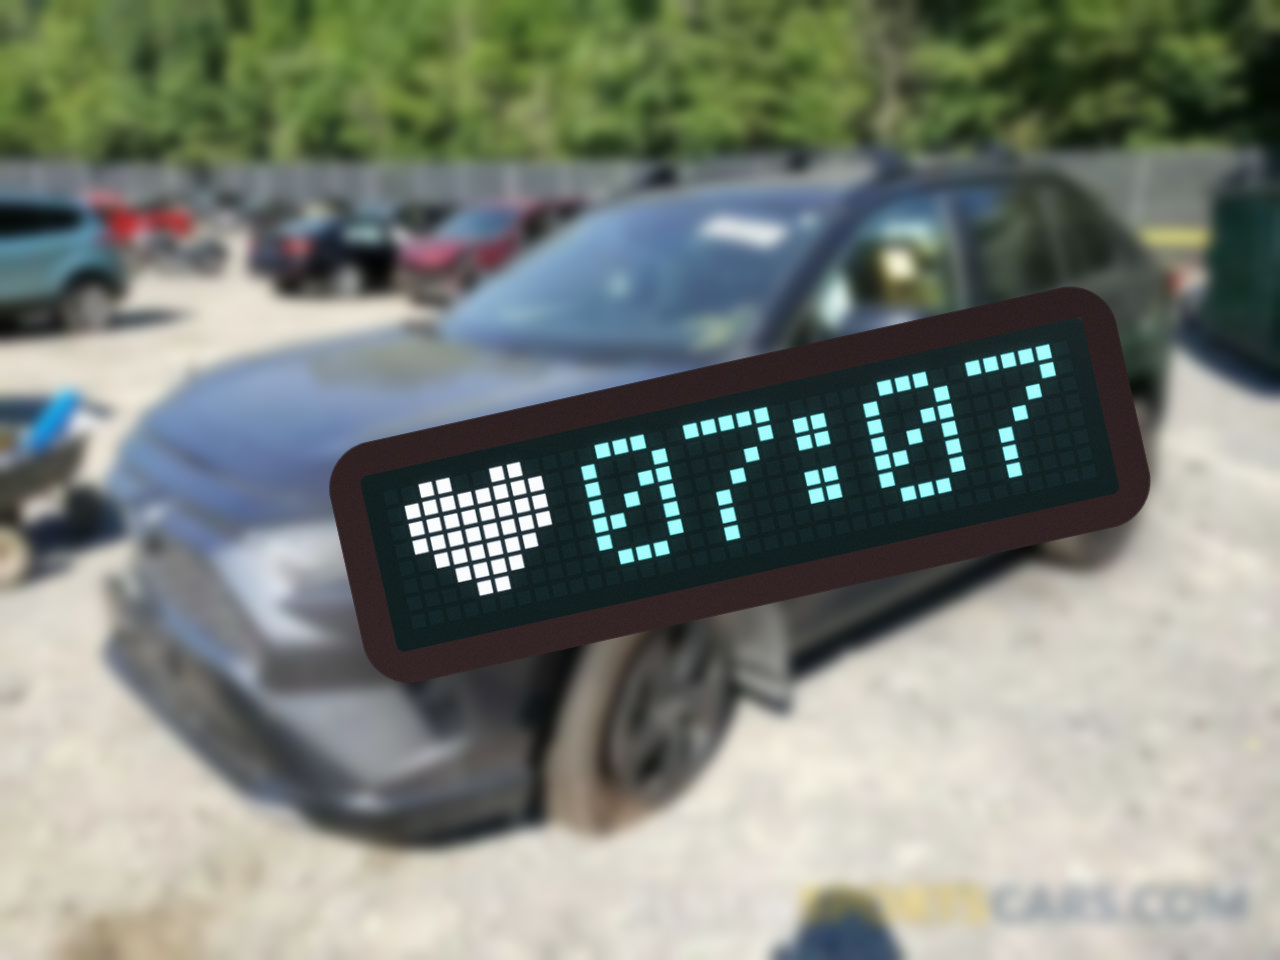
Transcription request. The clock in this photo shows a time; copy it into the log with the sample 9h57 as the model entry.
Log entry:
7h07
